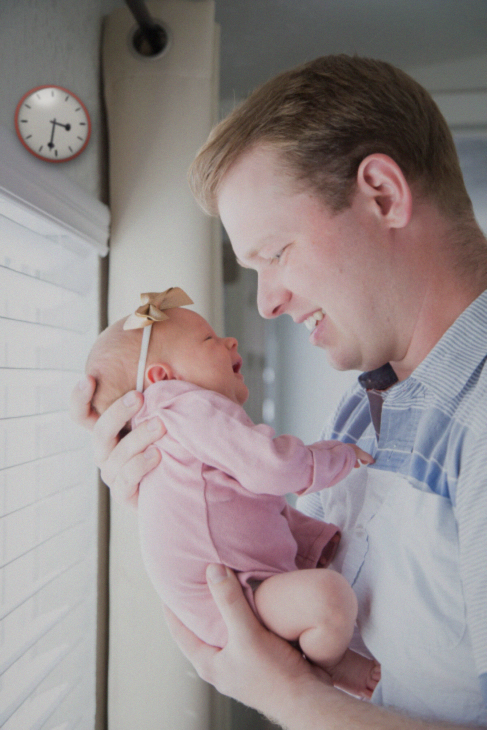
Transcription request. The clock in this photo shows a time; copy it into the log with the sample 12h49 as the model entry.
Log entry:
3h32
